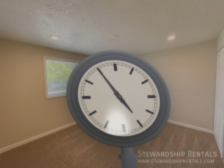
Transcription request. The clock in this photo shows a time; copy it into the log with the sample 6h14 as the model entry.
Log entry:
4h55
